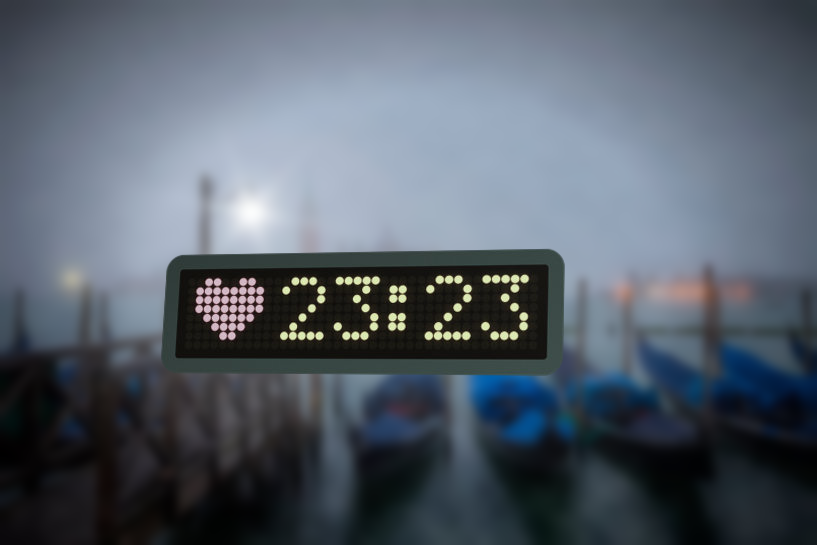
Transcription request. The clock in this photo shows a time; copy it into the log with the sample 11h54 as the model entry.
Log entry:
23h23
